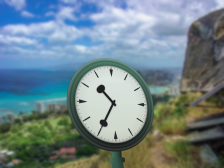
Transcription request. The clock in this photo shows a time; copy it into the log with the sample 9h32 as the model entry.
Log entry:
10h35
